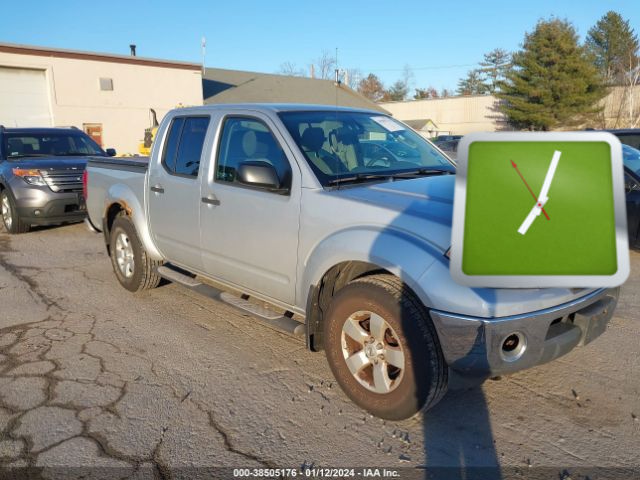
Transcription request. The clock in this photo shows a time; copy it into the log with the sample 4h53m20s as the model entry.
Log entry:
7h02m55s
